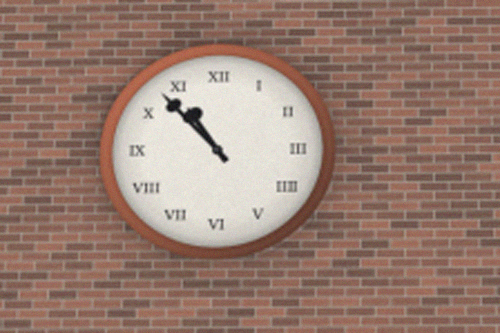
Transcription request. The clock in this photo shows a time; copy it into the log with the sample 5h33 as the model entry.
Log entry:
10h53
